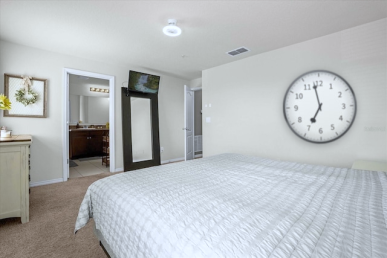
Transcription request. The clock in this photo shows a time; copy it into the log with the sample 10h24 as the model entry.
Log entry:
6h58
